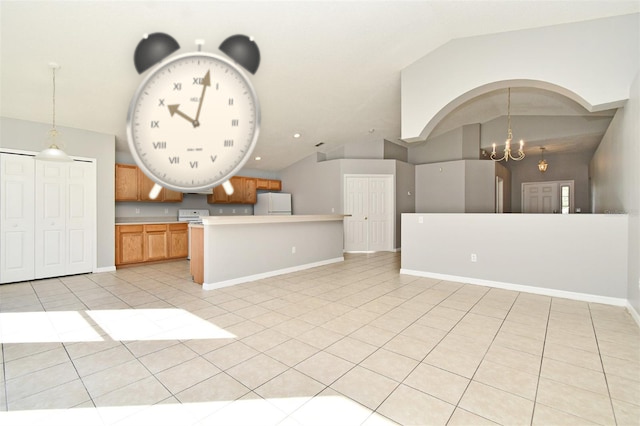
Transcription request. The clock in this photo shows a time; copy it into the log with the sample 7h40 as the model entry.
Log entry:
10h02
